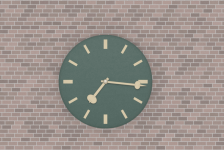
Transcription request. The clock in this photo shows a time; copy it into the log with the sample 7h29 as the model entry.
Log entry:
7h16
